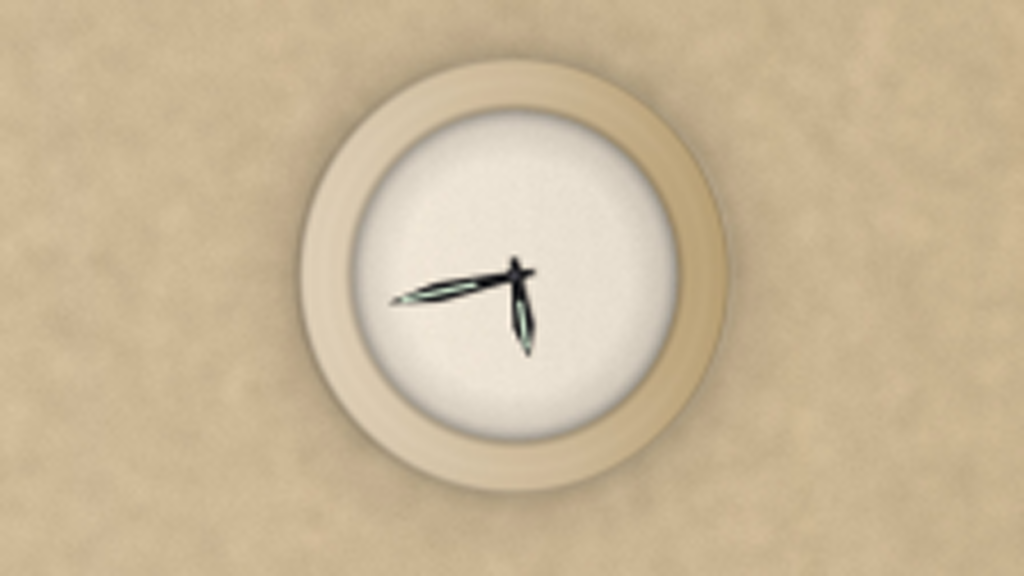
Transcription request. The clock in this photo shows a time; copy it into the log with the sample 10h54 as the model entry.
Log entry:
5h43
